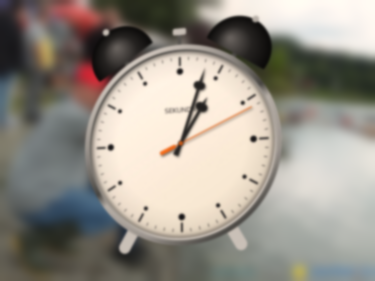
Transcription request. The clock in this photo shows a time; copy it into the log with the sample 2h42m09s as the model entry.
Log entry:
1h03m11s
